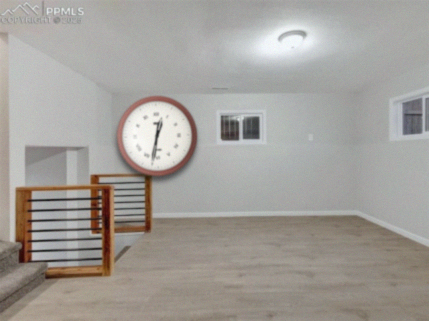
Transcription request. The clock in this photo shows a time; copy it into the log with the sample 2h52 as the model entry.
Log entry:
12h32
